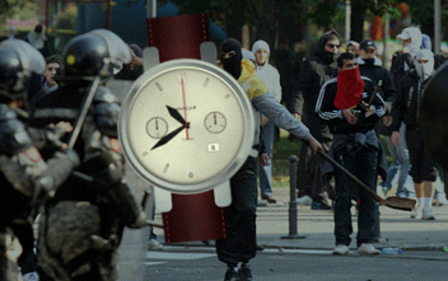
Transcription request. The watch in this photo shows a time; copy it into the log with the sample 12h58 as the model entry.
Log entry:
10h40
